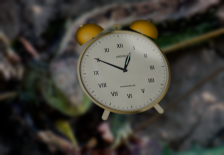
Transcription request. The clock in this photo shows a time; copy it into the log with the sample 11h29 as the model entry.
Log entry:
12h50
